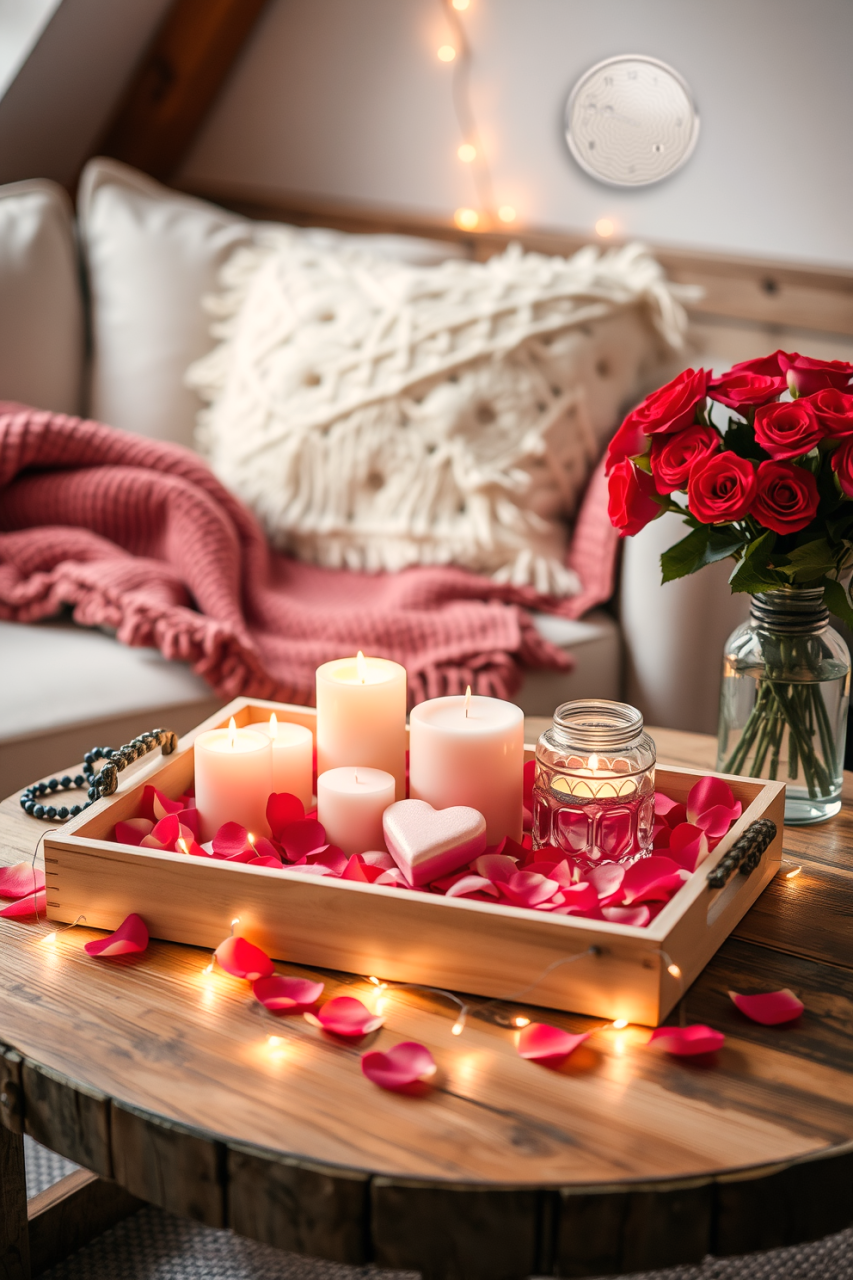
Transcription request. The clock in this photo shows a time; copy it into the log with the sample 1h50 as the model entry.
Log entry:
9h48
